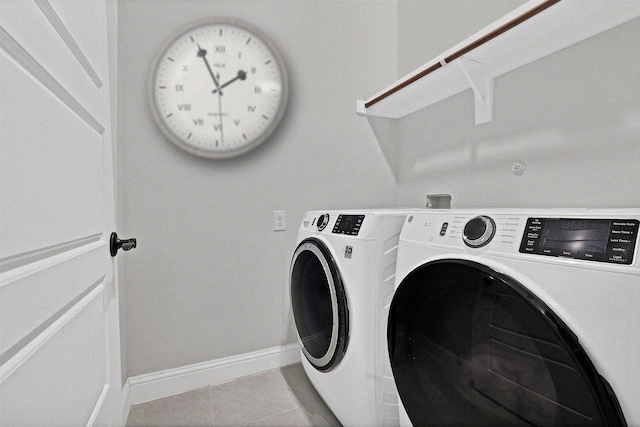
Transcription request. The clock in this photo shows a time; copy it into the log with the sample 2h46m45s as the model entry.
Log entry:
1h55m29s
